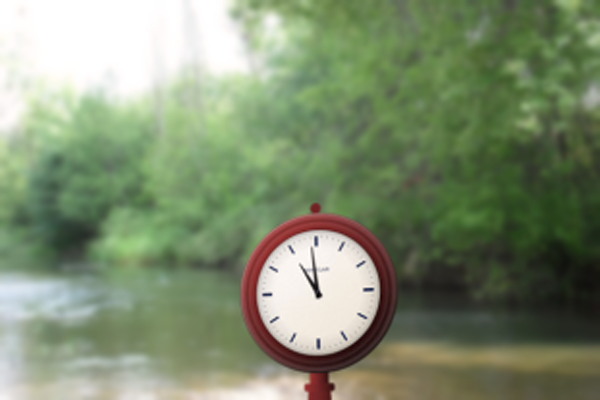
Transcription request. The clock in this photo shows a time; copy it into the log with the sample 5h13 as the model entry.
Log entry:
10h59
